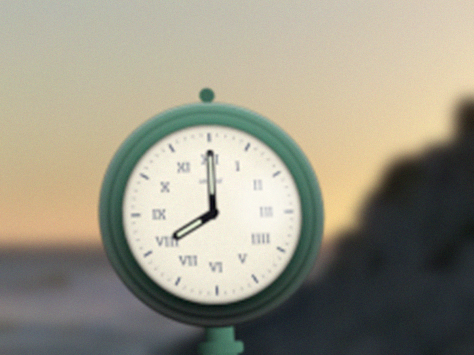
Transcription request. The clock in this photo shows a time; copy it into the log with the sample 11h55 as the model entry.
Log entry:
8h00
